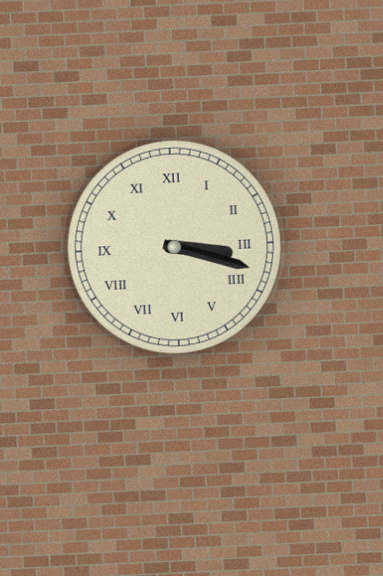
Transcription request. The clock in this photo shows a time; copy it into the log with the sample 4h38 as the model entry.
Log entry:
3h18
